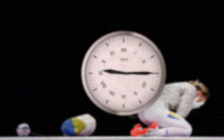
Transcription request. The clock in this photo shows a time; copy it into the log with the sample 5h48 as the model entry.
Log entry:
9h15
